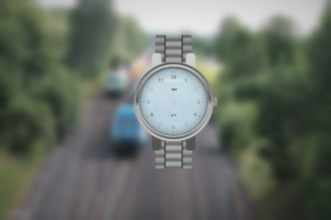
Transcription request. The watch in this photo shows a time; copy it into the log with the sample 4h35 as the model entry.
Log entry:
5h58
